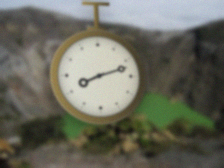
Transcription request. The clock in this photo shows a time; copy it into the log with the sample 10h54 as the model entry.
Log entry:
8h12
